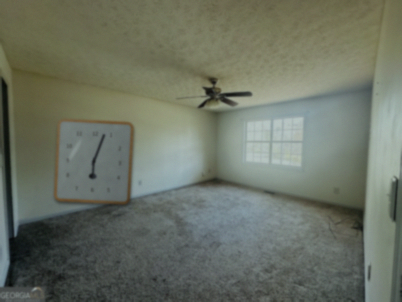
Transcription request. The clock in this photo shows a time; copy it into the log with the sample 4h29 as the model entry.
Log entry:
6h03
